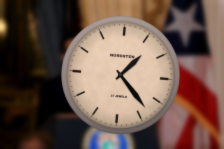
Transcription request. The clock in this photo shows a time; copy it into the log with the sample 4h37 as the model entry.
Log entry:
1h23
